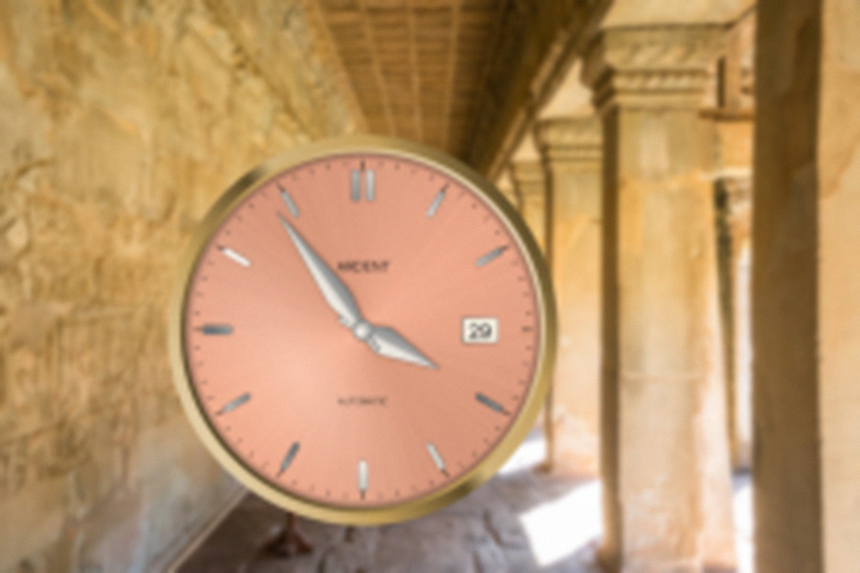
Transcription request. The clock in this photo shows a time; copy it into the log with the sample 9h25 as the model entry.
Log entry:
3h54
